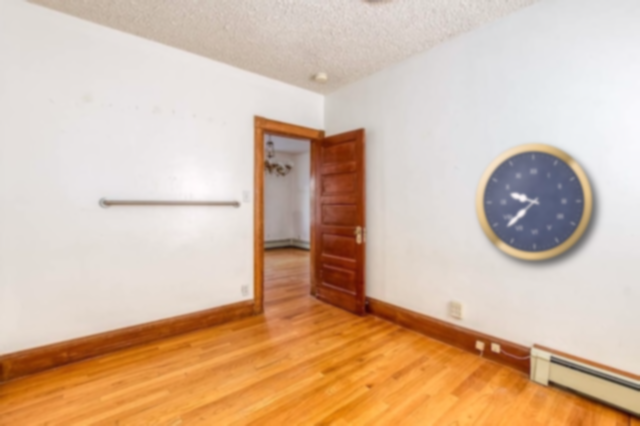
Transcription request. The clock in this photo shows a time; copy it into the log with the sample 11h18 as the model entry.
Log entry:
9h38
